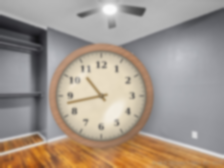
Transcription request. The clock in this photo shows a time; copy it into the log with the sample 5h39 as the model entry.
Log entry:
10h43
